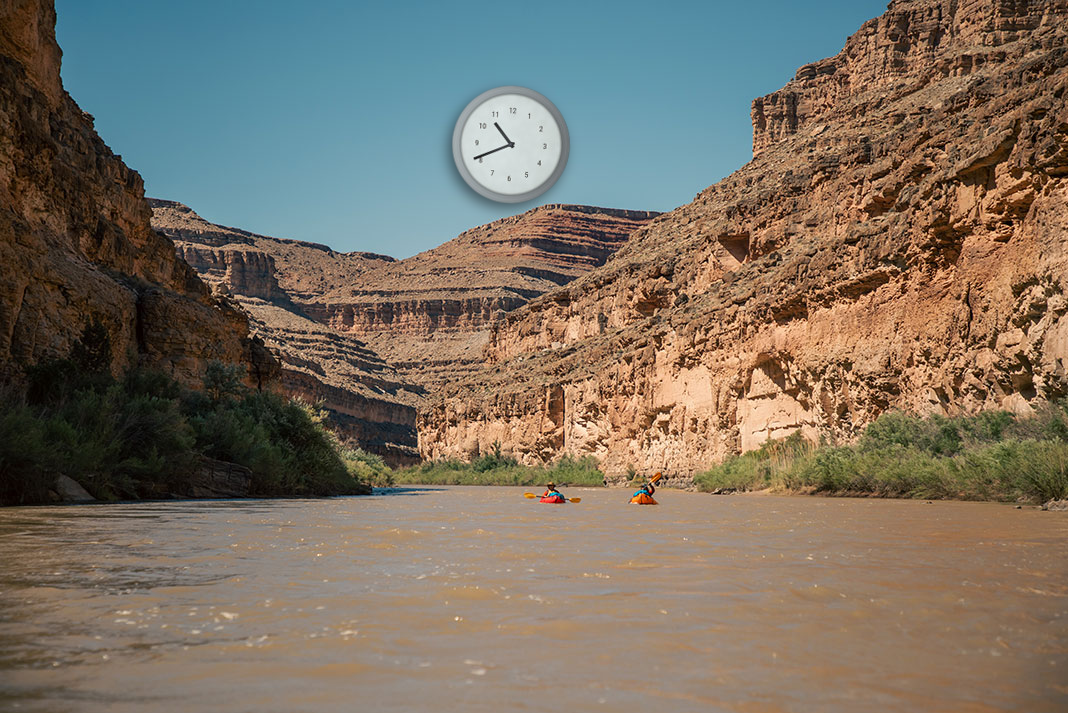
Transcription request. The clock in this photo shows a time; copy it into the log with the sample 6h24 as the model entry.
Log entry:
10h41
